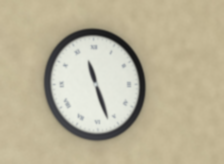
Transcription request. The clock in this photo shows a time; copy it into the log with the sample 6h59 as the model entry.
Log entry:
11h27
